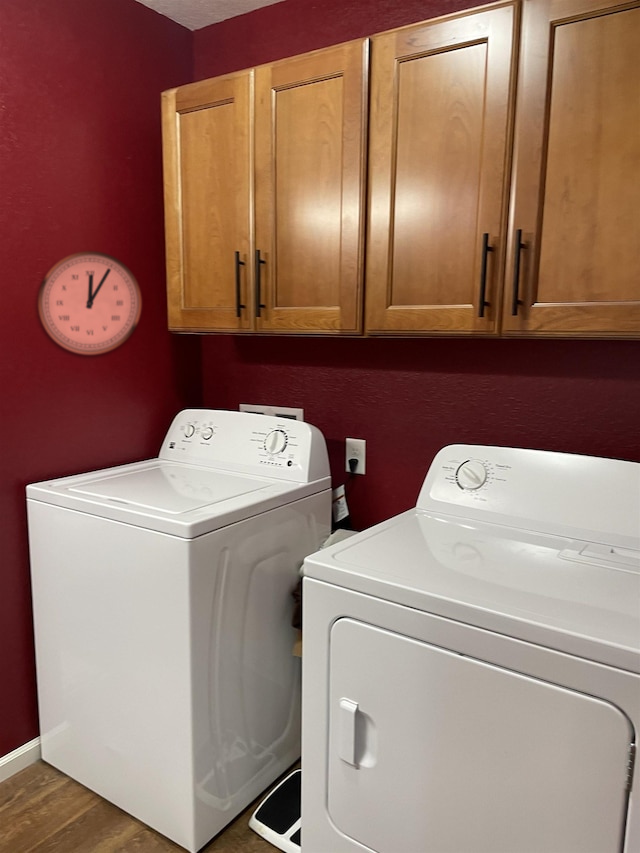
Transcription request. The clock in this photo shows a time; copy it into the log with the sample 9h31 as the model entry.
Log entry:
12h05
